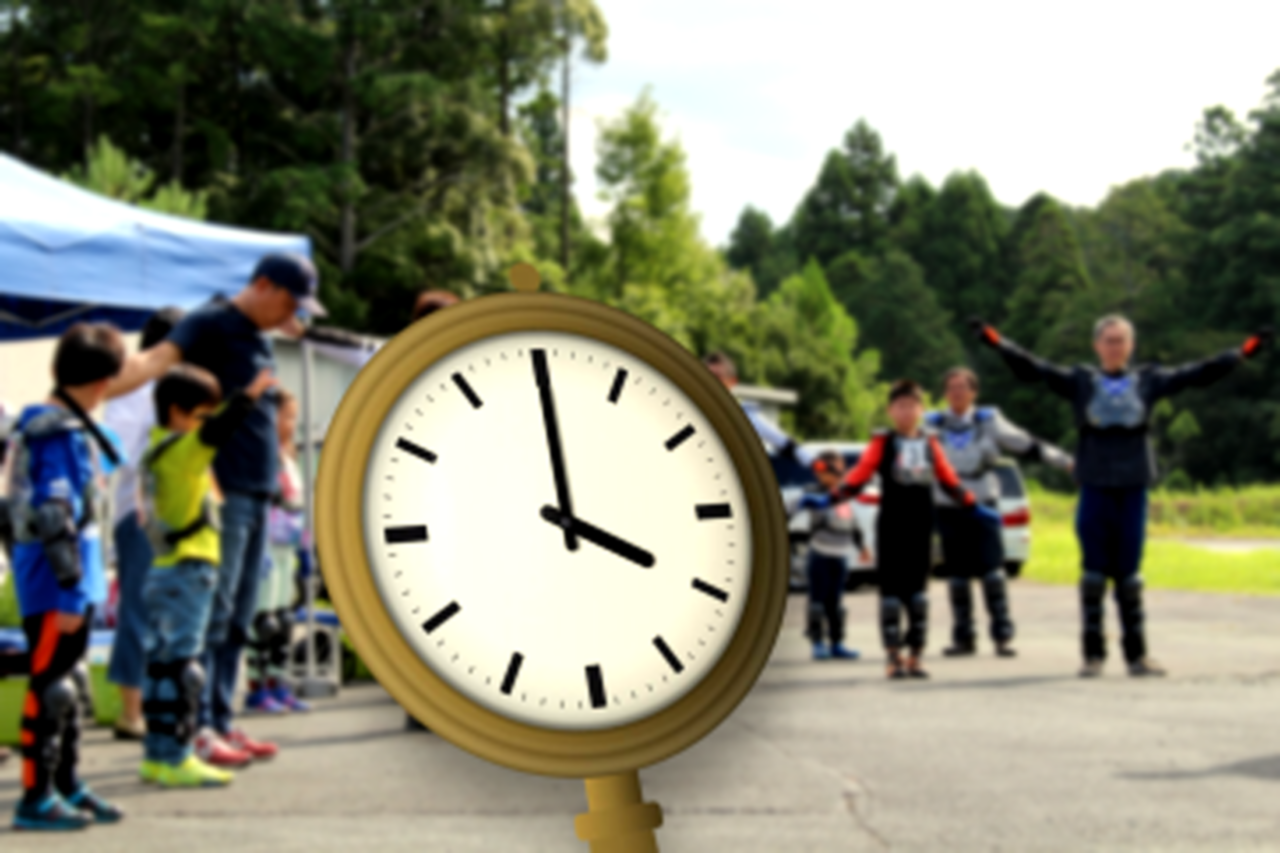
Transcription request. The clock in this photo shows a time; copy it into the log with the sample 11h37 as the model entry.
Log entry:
4h00
